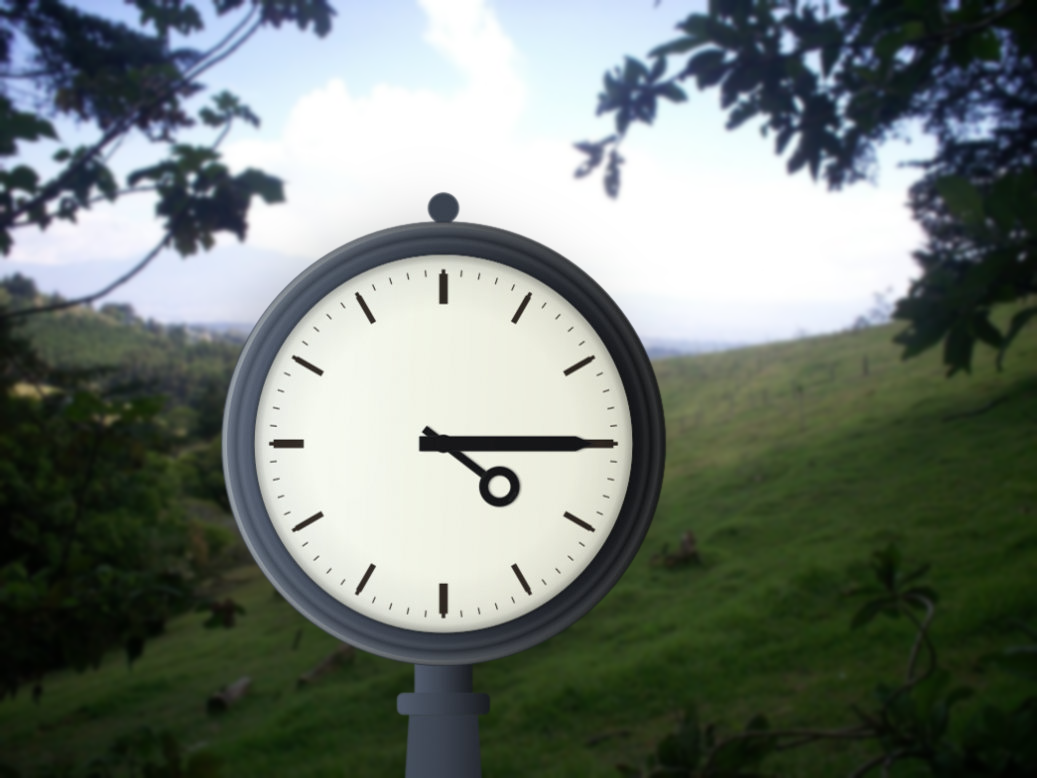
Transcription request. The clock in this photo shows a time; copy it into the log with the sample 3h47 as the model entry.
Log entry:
4h15
